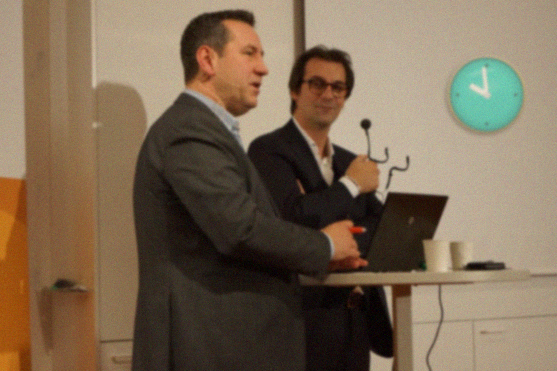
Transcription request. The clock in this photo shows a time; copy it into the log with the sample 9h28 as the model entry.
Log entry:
9h59
